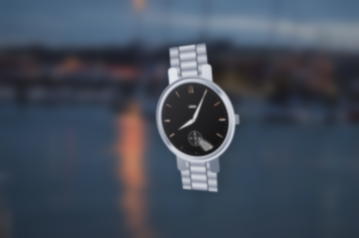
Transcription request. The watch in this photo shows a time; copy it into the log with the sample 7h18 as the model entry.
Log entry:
8h05
